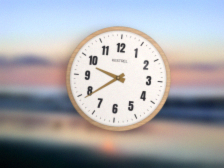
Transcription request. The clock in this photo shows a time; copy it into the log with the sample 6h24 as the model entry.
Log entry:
9h39
